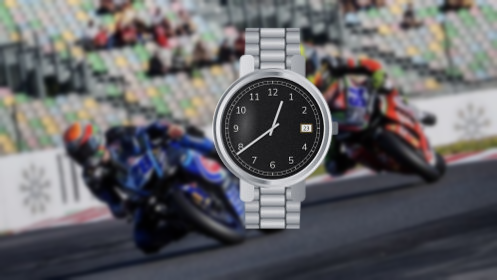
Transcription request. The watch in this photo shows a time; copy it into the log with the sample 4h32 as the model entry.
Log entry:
12h39
